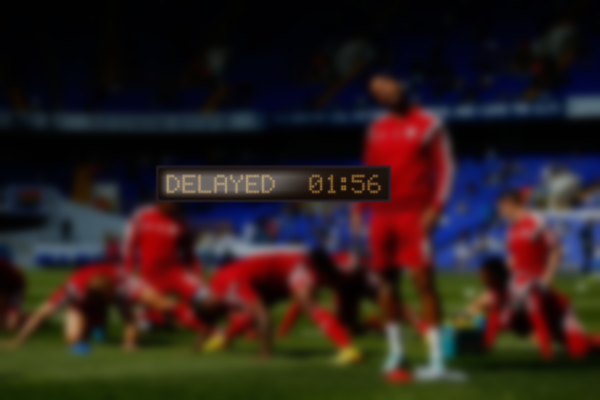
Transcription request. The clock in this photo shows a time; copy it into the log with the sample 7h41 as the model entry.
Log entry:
1h56
